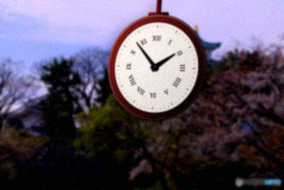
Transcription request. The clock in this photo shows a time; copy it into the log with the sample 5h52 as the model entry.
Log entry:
1h53
